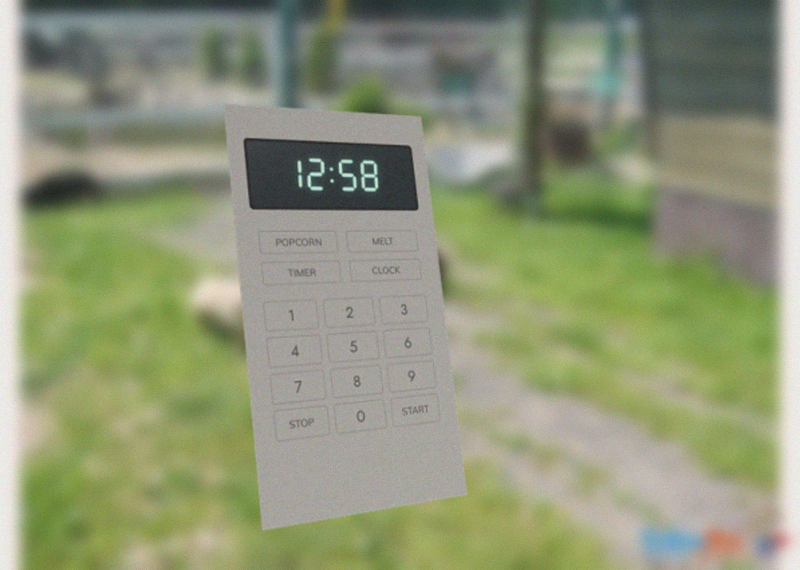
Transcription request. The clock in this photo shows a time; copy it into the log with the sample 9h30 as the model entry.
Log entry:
12h58
